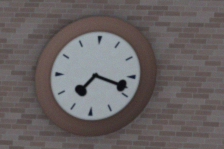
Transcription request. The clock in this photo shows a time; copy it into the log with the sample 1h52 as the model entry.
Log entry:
7h18
